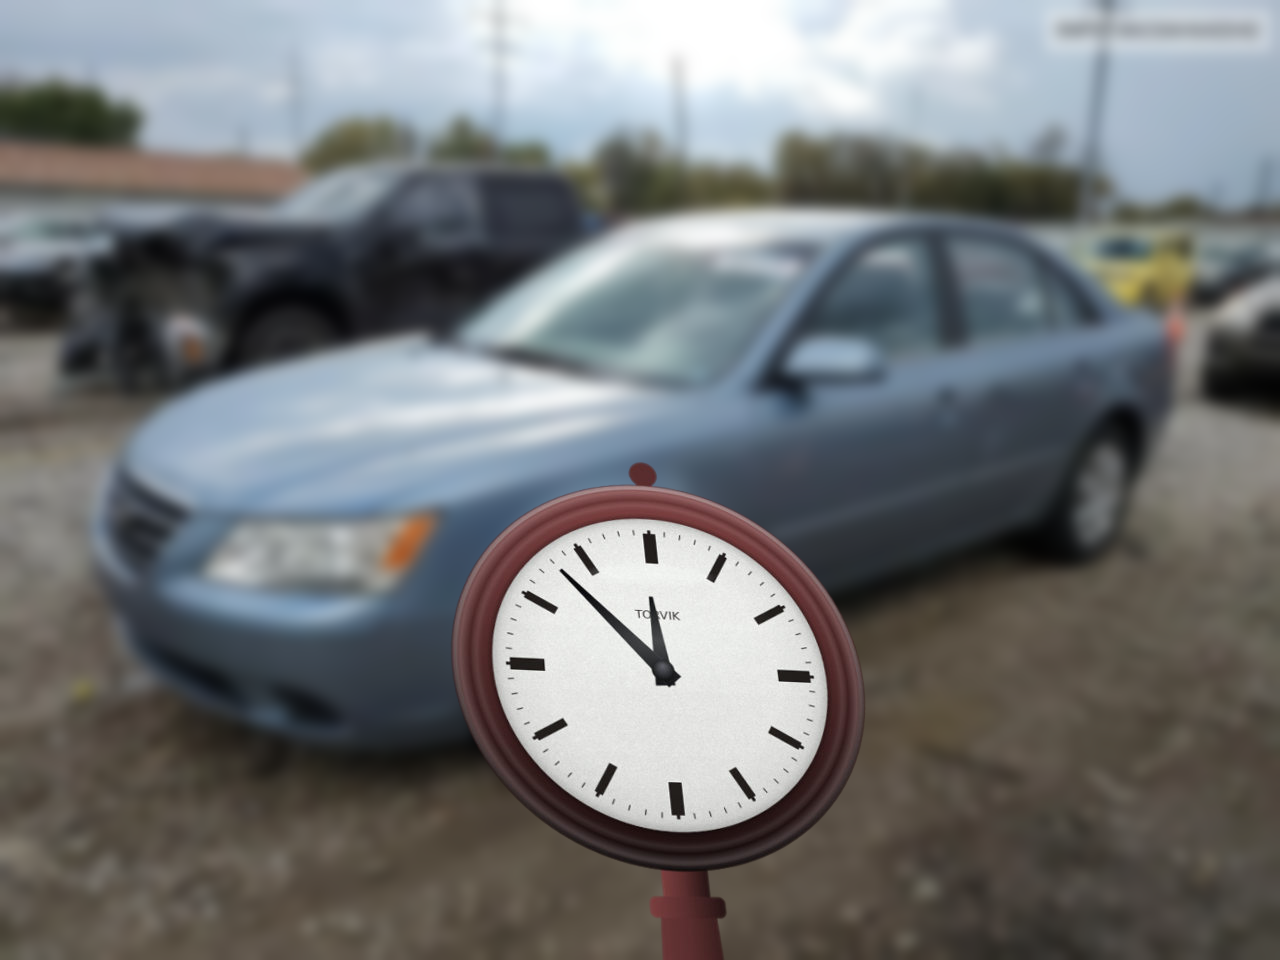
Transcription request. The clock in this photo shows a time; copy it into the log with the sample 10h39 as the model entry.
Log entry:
11h53
